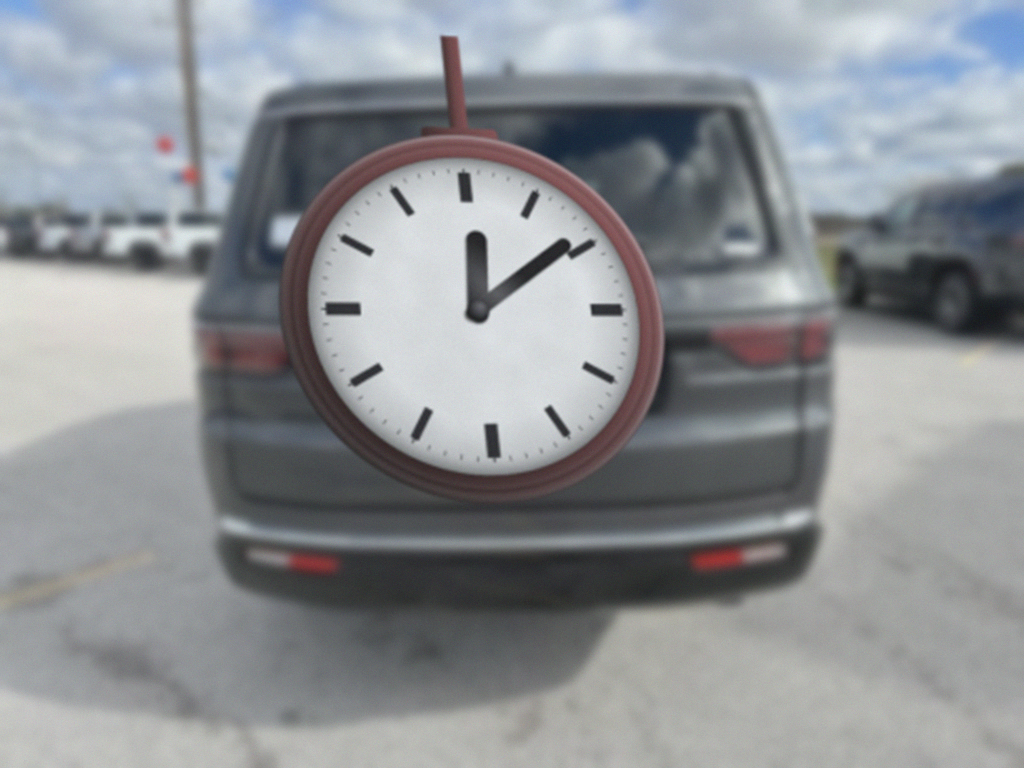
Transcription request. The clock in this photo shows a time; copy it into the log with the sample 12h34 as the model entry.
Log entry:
12h09
